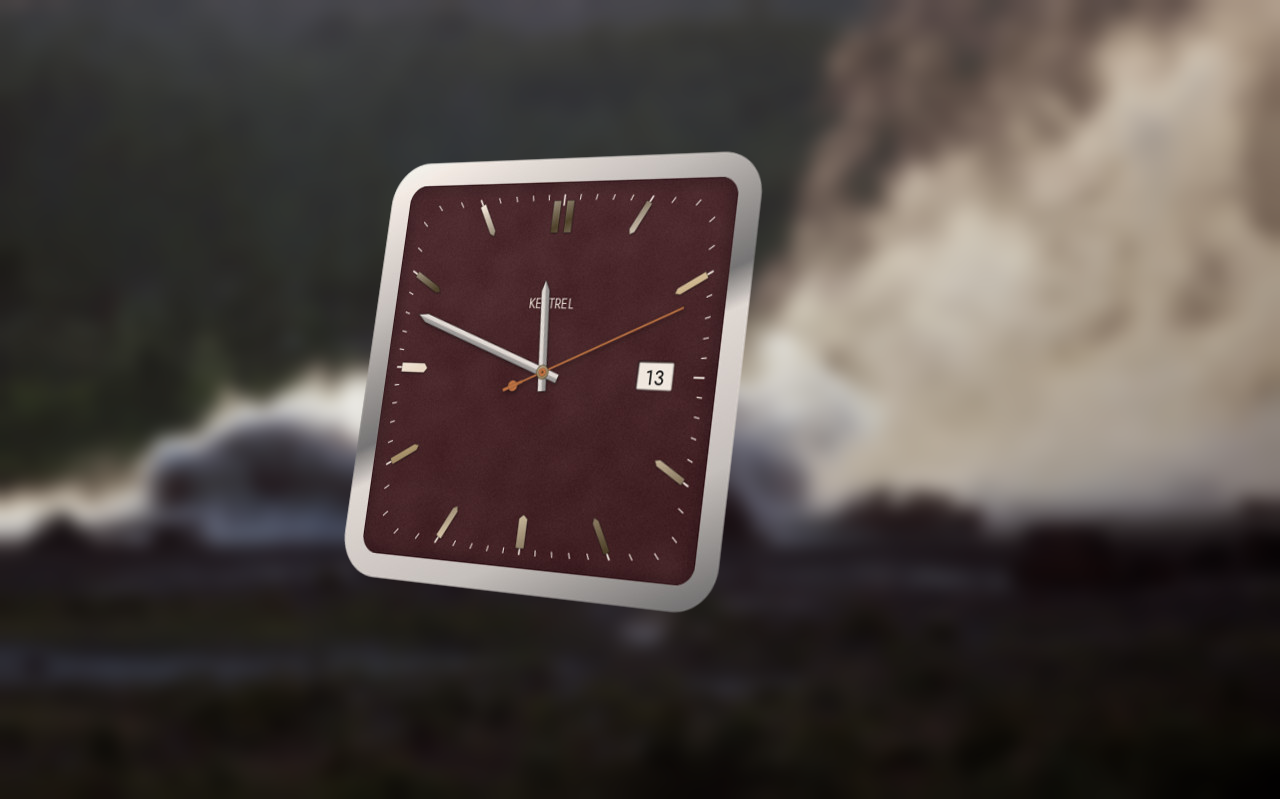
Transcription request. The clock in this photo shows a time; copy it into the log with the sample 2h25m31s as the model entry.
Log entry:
11h48m11s
